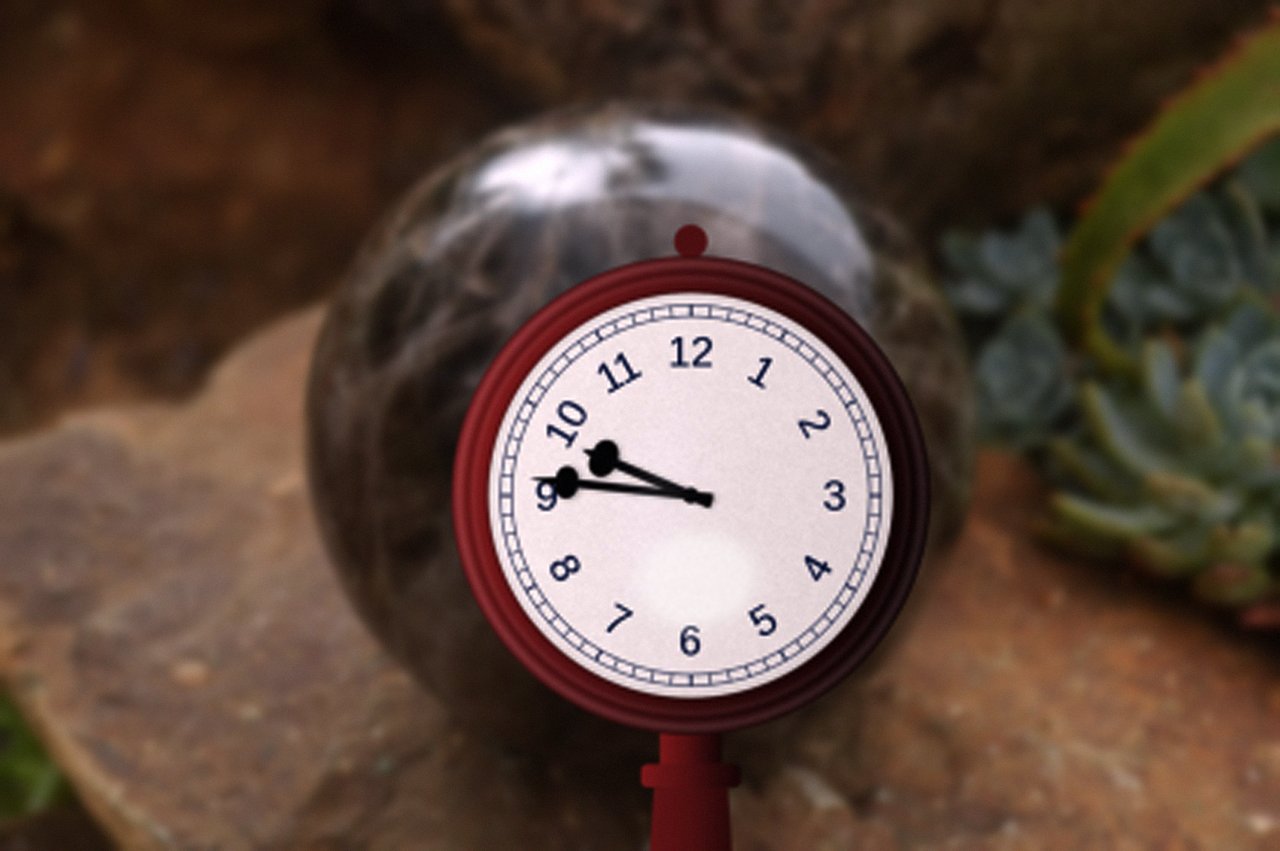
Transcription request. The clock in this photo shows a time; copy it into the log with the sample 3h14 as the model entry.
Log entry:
9h46
